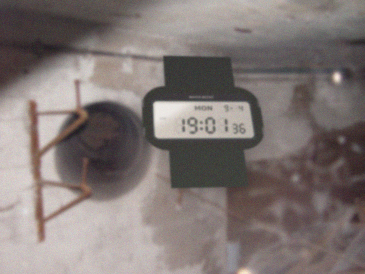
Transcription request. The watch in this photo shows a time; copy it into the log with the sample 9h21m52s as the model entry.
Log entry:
19h01m36s
